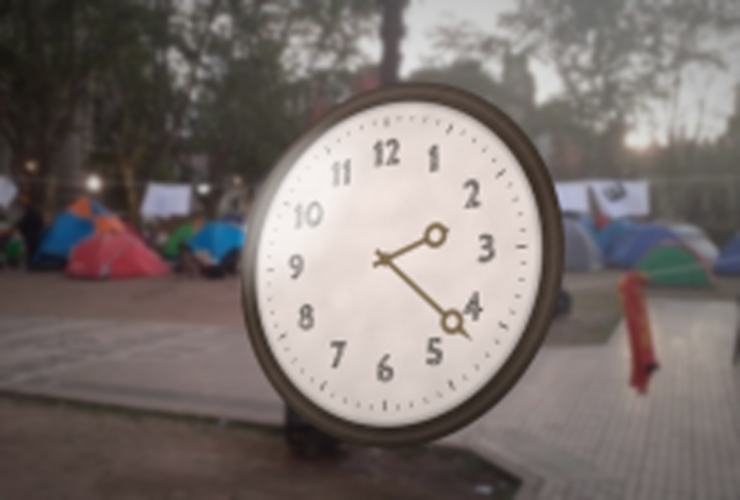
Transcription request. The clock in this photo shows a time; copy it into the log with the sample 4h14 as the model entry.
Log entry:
2h22
